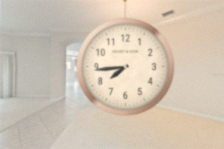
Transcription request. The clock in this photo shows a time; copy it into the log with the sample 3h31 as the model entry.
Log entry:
7h44
